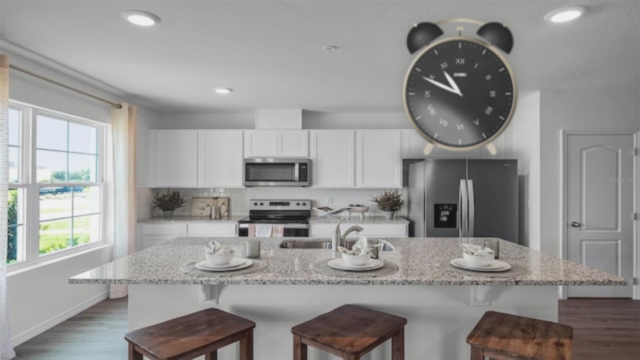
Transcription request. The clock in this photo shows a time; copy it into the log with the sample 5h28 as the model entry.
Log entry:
10h49
